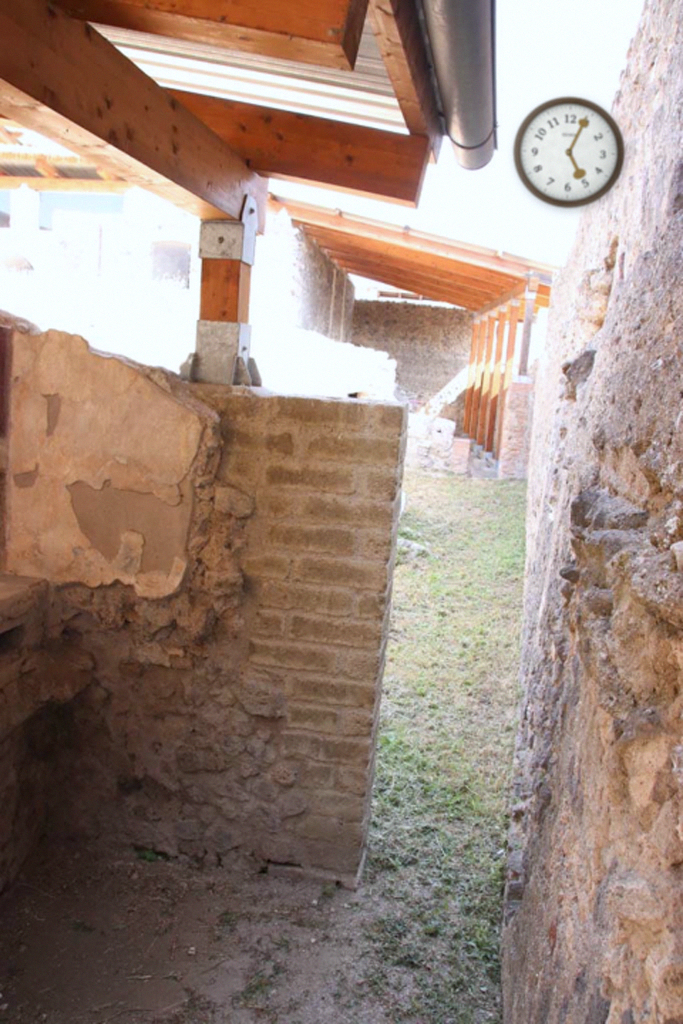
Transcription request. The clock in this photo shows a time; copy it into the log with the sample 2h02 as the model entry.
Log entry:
5h04
